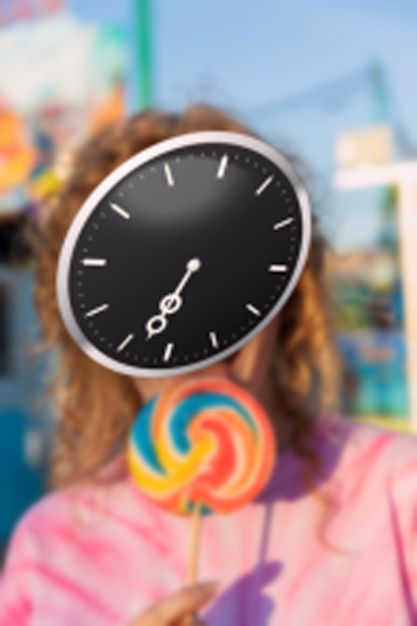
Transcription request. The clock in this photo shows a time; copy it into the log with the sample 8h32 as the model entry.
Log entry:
6h33
